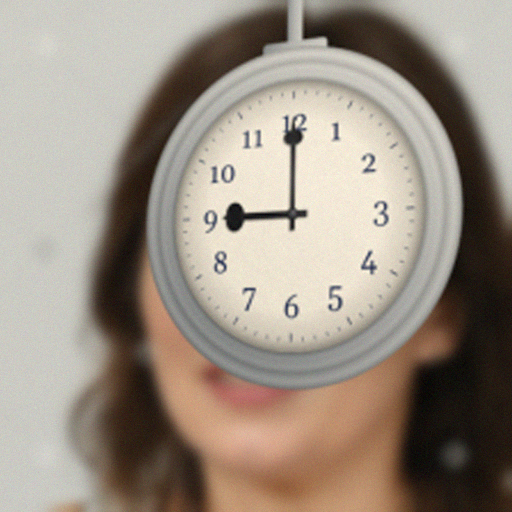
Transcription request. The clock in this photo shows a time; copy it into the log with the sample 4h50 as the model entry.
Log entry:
9h00
